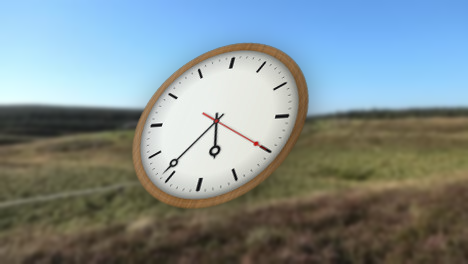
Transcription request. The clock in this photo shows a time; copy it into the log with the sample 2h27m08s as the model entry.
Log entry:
5h36m20s
